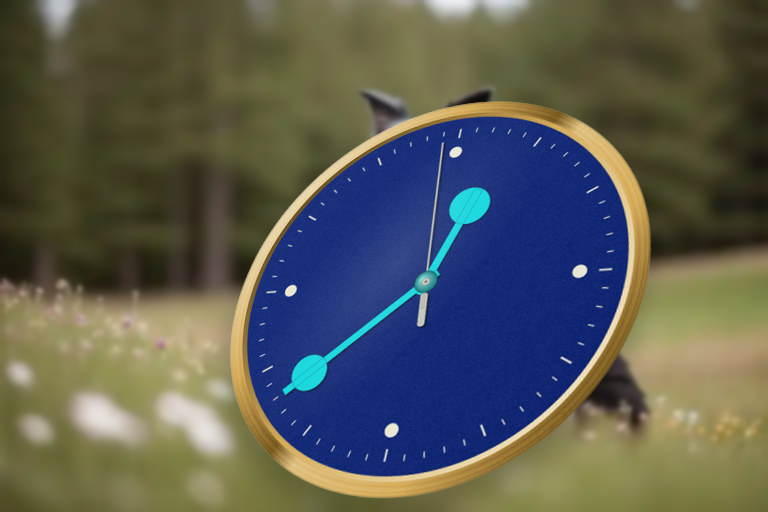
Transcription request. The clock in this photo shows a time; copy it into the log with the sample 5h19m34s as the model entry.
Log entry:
12h37m59s
